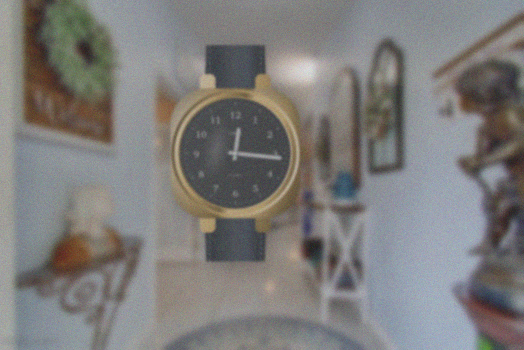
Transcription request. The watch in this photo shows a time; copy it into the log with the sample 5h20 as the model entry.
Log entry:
12h16
